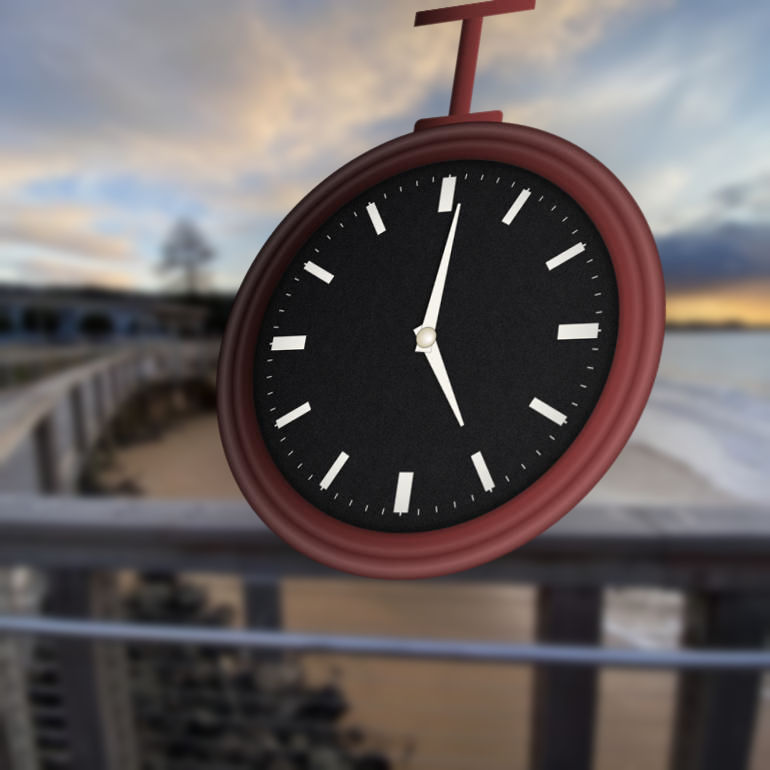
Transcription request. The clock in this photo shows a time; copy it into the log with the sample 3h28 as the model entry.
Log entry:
5h01
